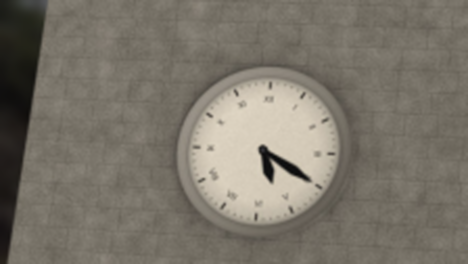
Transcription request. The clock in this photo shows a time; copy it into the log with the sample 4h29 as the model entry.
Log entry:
5h20
